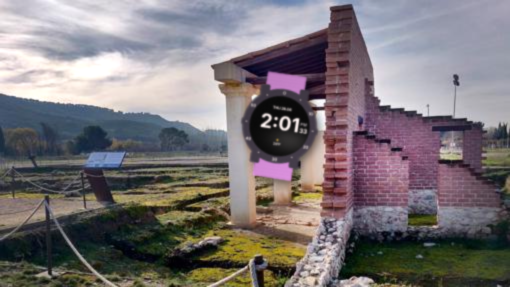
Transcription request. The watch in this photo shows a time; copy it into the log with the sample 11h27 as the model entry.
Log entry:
2h01
